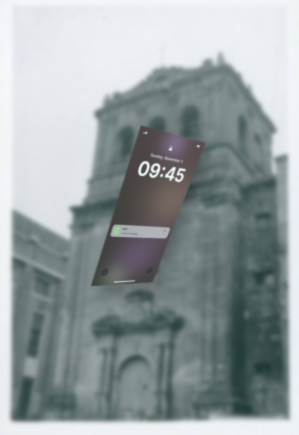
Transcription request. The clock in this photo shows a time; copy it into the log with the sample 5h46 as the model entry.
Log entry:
9h45
